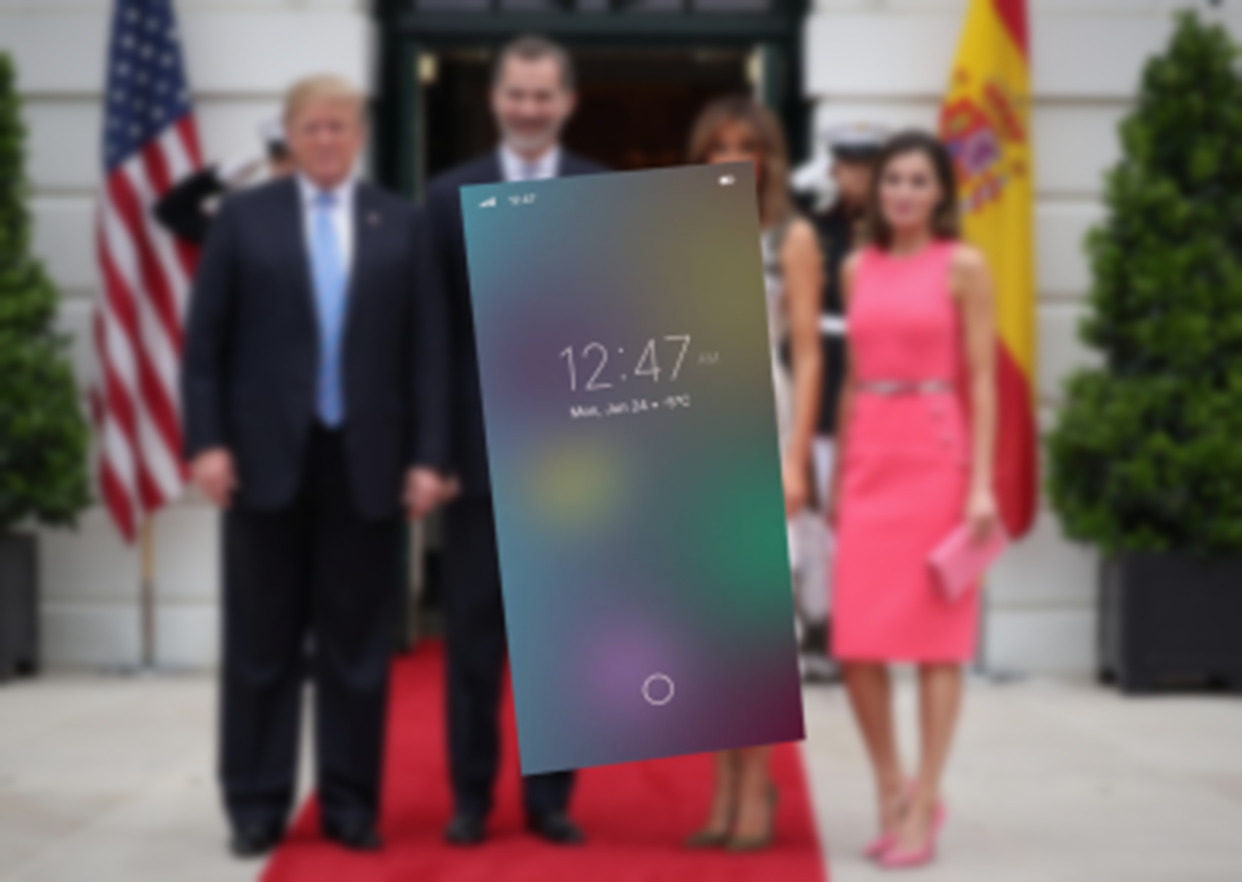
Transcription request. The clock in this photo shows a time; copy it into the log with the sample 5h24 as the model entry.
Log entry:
12h47
